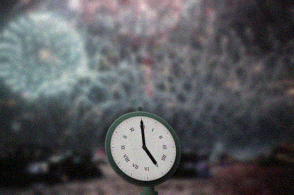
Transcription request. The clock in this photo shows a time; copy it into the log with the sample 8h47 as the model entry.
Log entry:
5h00
